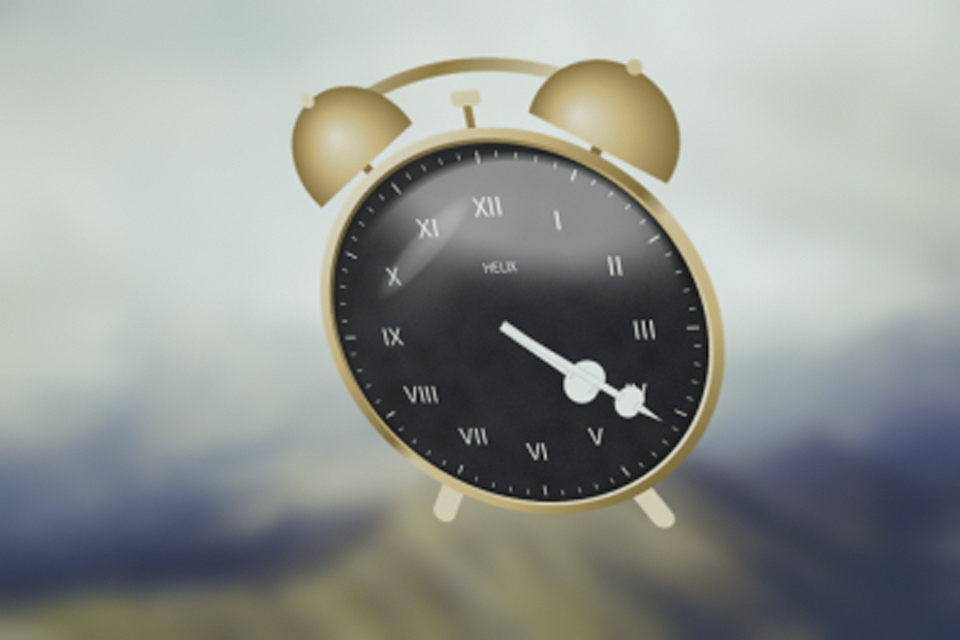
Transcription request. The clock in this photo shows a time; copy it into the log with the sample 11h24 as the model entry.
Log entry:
4h21
